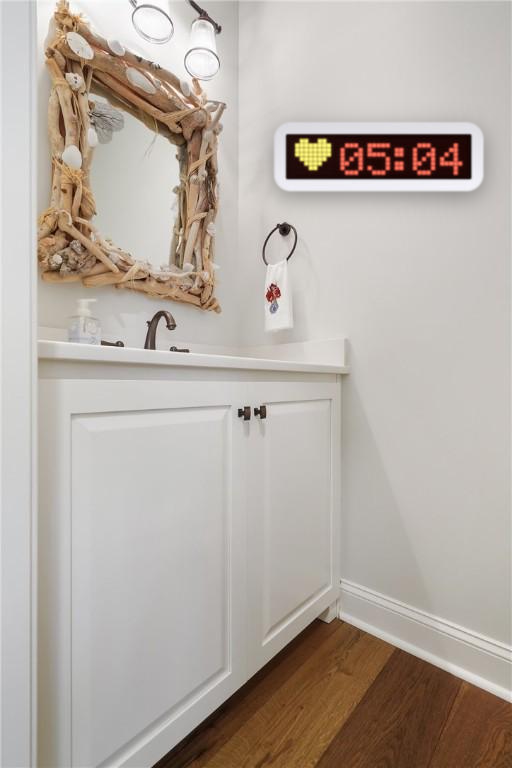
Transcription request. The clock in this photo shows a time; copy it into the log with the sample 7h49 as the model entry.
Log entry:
5h04
